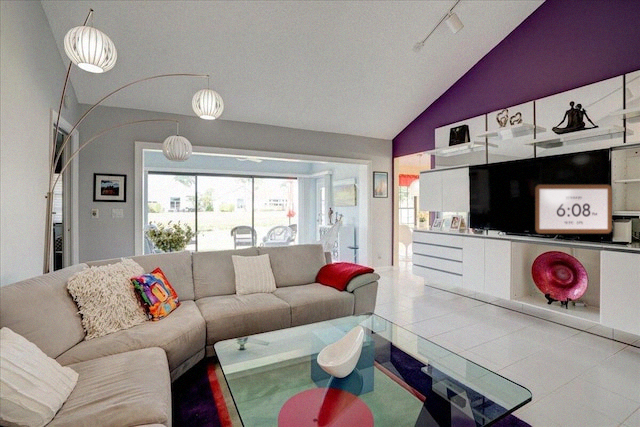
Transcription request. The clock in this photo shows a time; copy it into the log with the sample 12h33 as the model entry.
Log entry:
6h08
